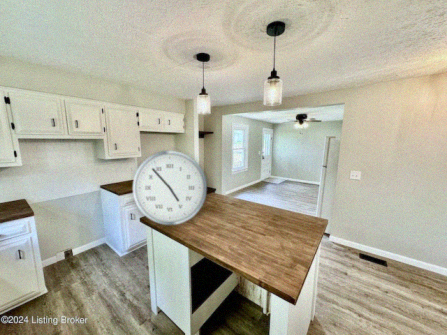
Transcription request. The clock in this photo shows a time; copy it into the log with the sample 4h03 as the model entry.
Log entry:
4h53
